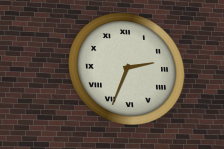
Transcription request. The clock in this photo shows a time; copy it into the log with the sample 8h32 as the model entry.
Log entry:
2h34
